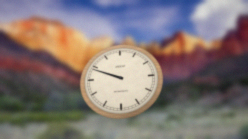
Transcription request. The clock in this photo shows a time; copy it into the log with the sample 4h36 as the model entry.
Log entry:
9h49
